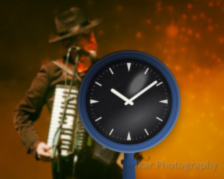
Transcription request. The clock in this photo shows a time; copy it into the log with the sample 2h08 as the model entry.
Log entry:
10h09
